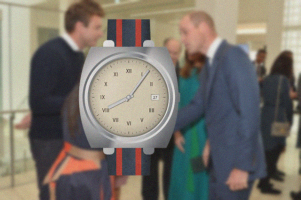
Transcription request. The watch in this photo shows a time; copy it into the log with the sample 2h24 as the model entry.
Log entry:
8h06
